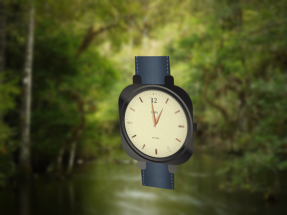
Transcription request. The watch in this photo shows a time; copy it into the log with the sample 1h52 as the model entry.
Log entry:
12h59
